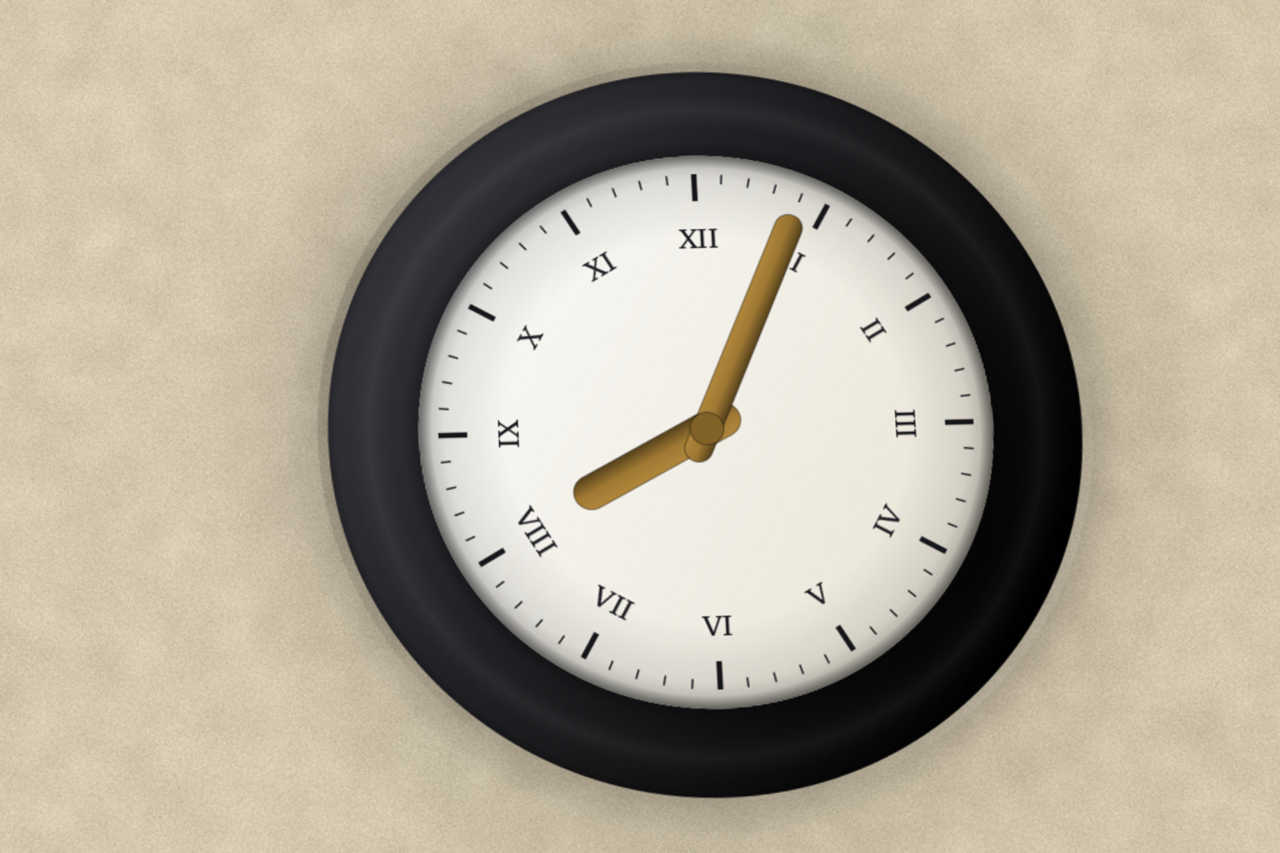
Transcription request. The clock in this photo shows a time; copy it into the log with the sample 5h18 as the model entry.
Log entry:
8h04
